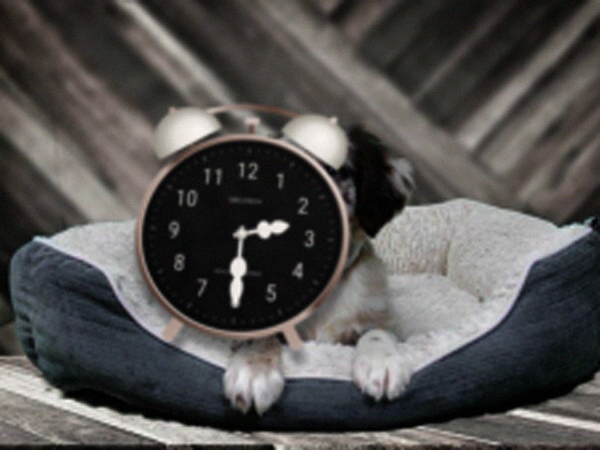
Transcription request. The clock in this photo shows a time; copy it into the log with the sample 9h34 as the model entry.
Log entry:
2h30
